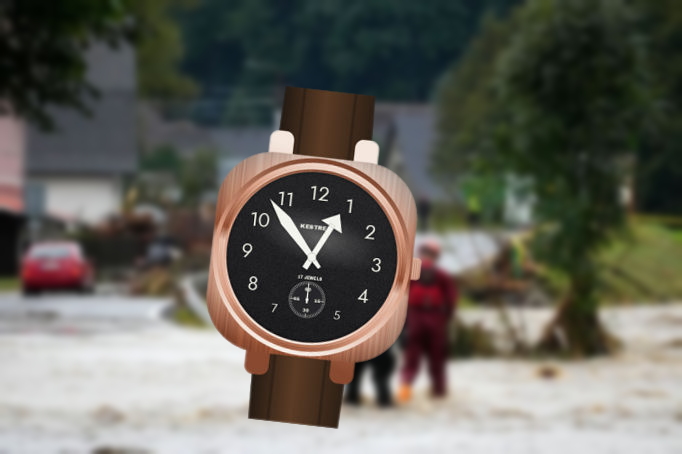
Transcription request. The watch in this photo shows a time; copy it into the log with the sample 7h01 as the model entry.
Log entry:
12h53
